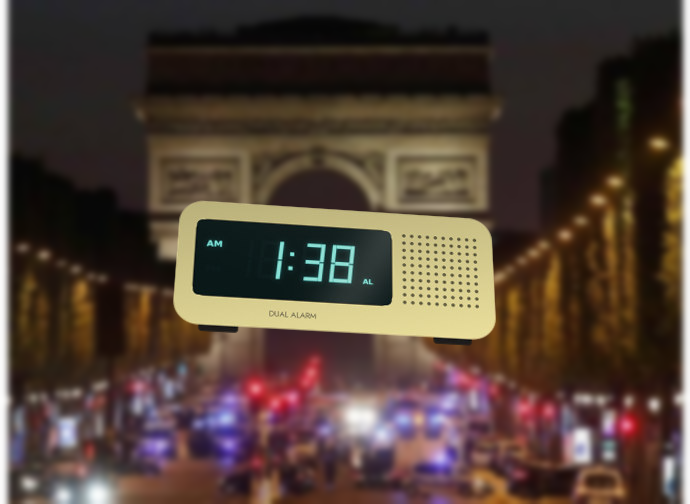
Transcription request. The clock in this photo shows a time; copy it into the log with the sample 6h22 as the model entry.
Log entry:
1h38
